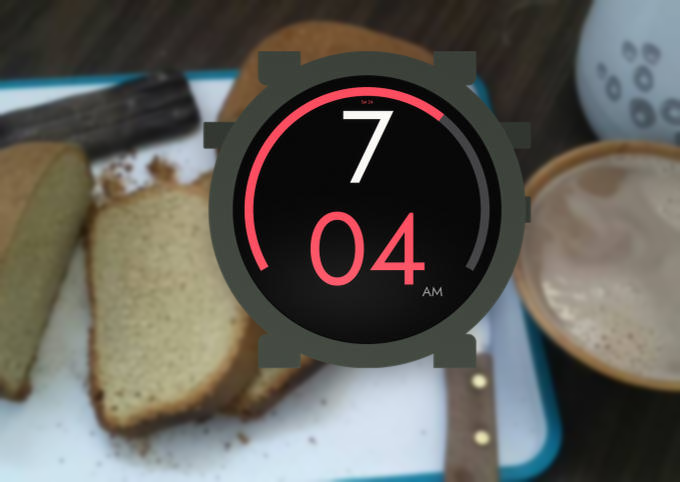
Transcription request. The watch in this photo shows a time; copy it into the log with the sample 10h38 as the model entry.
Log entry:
7h04
